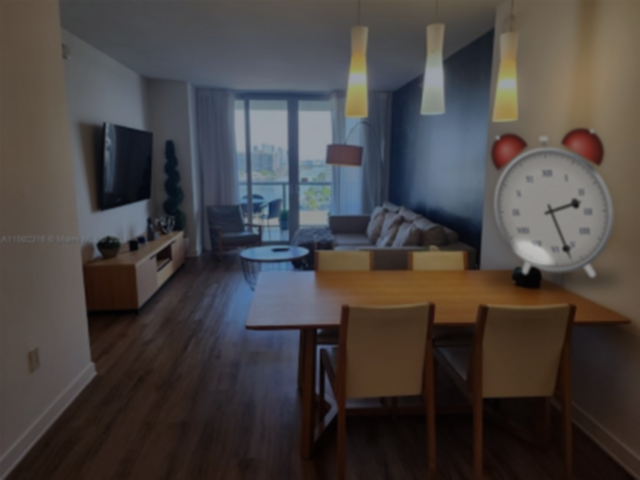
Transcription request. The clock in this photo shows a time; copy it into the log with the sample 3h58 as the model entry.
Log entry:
2h27
